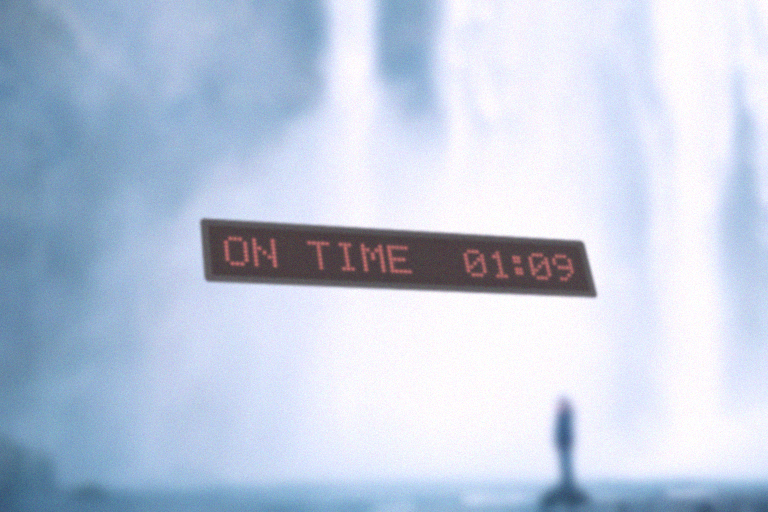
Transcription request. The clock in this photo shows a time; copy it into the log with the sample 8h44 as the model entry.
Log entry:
1h09
